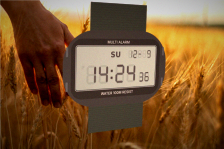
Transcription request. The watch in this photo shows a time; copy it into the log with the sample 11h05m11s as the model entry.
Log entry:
14h24m36s
